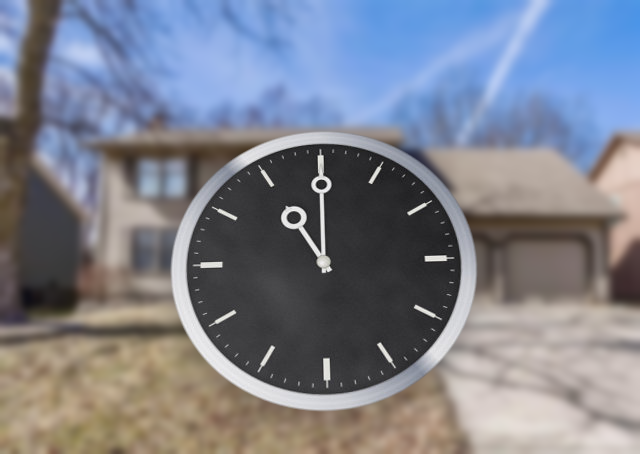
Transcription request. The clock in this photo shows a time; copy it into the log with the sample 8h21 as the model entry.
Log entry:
11h00
